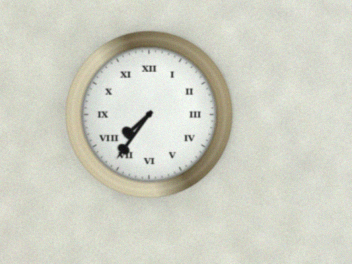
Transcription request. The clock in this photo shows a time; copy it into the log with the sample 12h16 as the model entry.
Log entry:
7h36
